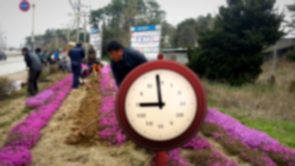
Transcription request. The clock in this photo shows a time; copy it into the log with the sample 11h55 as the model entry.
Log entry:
8h59
